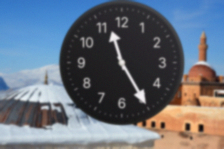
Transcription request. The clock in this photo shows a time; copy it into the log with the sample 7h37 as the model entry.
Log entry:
11h25
